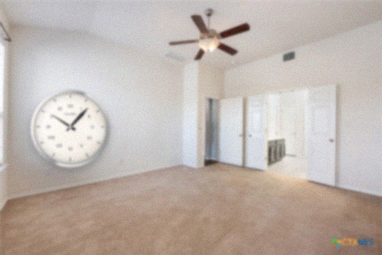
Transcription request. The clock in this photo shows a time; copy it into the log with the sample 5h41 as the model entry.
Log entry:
10h07
